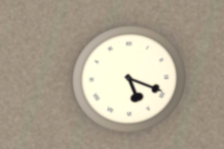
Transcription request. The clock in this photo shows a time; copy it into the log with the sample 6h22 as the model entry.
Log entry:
5h19
